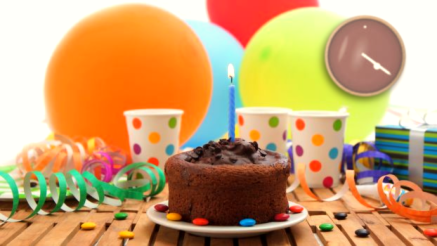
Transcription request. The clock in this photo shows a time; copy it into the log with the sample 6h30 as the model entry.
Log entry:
4h21
